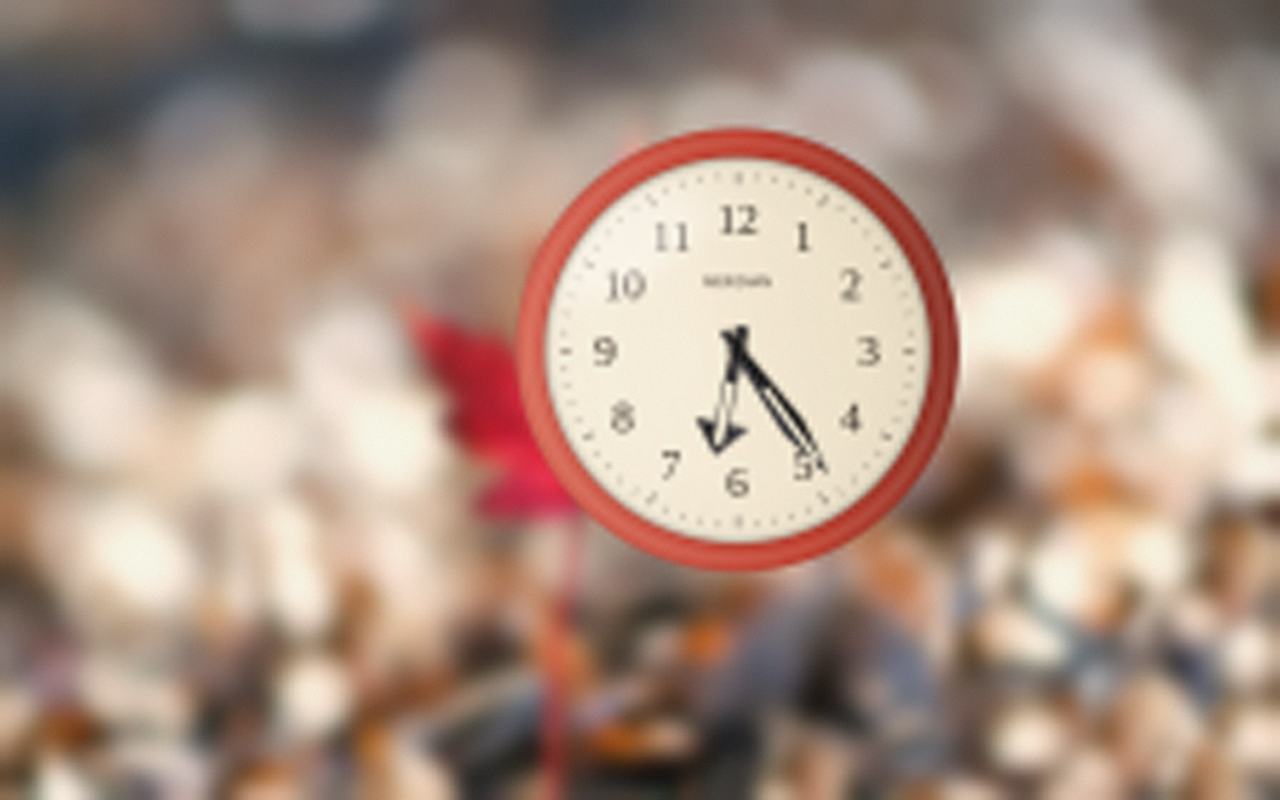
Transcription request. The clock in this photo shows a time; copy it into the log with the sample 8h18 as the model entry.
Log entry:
6h24
